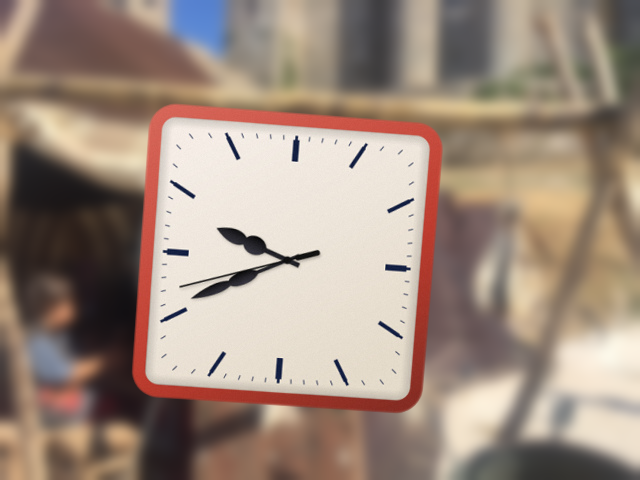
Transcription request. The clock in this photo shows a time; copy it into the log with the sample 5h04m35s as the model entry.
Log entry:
9h40m42s
